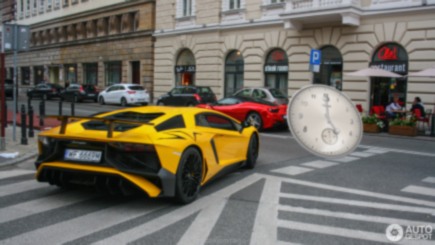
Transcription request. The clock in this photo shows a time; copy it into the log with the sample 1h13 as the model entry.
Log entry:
5h00
